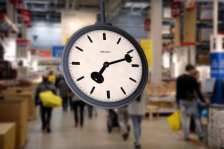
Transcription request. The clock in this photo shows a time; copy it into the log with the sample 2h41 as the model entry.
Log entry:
7h12
